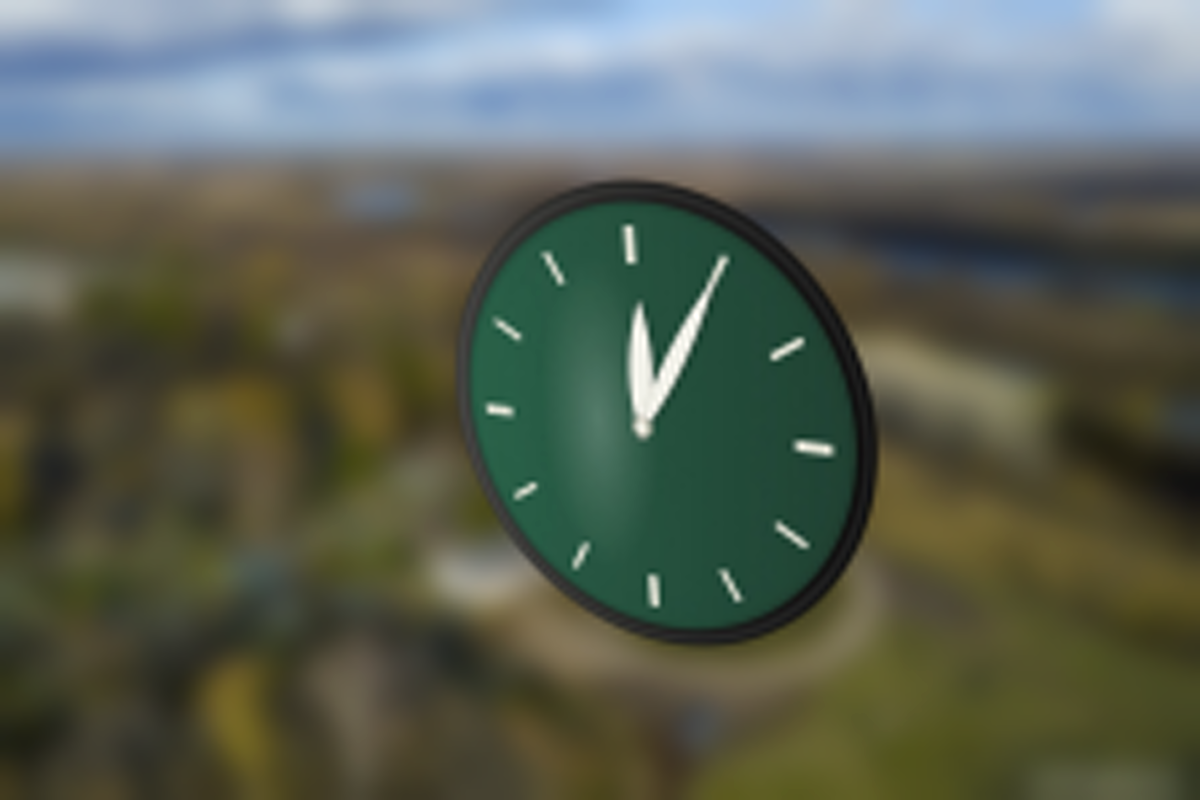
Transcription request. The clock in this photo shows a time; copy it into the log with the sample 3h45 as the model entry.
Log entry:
12h05
